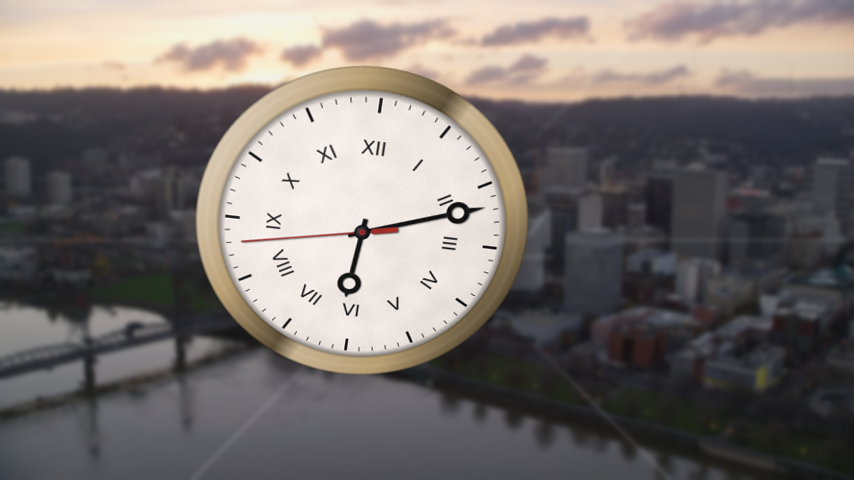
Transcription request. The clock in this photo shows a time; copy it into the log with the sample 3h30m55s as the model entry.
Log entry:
6h11m43s
